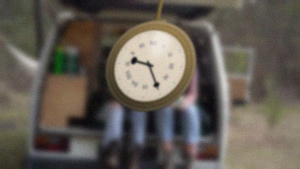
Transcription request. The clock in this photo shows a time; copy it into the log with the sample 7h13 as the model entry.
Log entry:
9h25
